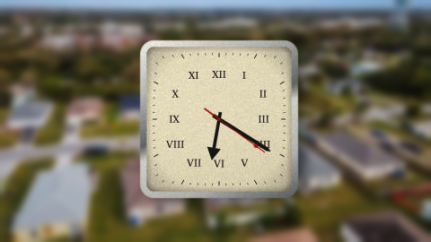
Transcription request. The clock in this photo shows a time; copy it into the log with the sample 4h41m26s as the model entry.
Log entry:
6h20m21s
